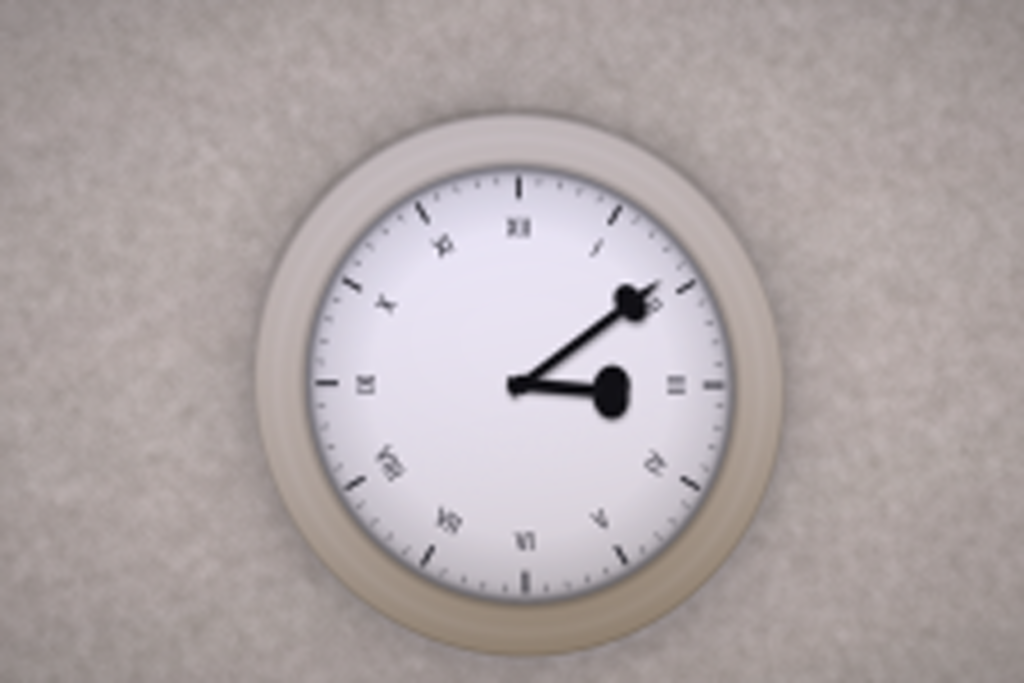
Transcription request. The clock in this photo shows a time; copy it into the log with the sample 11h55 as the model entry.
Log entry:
3h09
